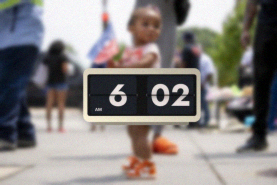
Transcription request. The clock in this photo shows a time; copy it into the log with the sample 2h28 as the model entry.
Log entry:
6h02
